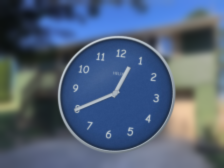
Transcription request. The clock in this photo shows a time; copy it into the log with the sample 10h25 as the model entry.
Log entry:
12h40
